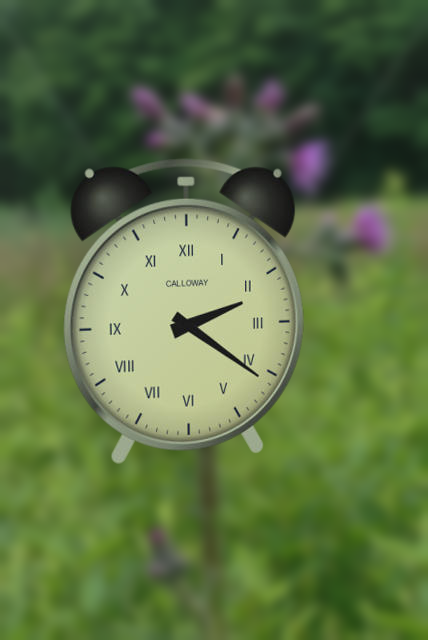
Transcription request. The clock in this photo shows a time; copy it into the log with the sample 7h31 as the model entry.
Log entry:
2h21
